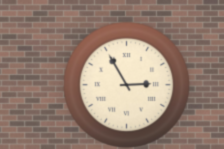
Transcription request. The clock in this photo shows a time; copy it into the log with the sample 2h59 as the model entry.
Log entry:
2h55
